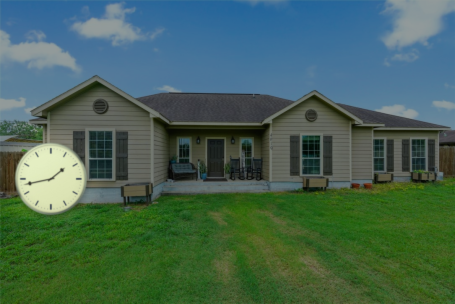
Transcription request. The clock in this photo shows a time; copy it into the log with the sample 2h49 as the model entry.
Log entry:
1h43
